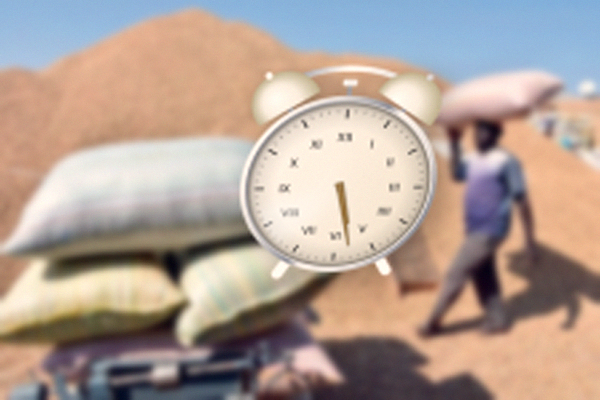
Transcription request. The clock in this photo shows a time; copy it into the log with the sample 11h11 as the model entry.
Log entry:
5h28
